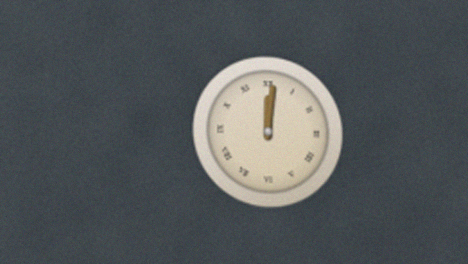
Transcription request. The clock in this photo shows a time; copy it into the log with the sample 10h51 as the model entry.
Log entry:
12h01
